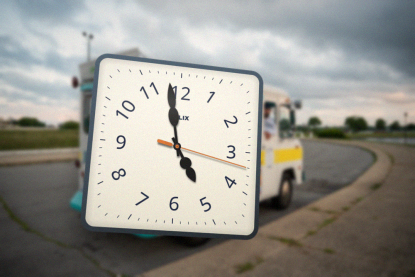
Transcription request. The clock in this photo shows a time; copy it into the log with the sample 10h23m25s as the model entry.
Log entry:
4h58m17s
